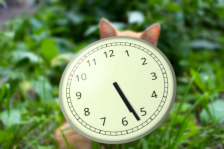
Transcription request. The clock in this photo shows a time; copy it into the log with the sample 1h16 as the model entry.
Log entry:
5h27
